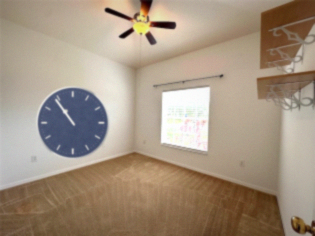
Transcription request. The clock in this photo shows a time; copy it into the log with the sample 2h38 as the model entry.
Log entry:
10h54
